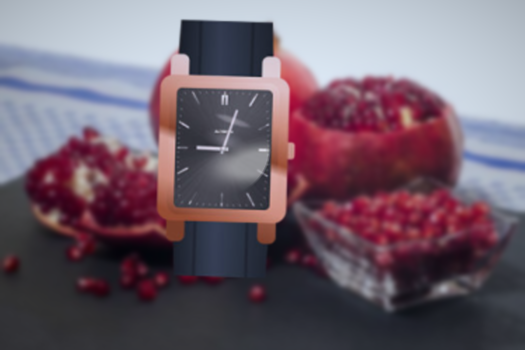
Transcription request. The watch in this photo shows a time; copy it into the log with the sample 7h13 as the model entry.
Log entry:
9h03
